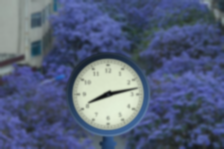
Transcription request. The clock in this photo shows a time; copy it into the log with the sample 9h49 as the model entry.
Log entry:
8h13
